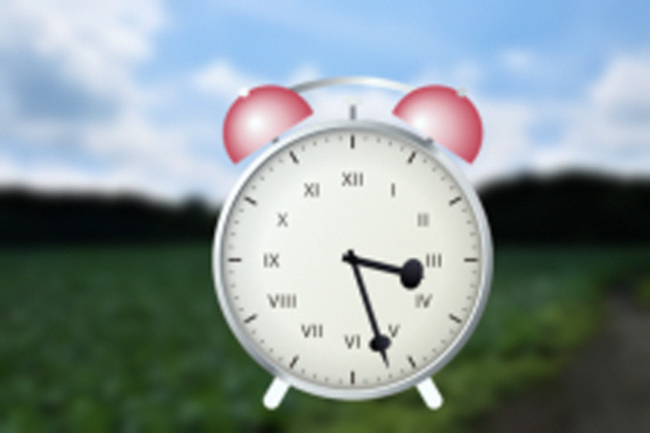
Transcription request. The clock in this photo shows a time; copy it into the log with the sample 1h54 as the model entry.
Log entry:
3h27
